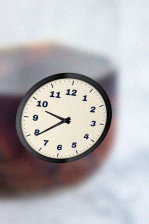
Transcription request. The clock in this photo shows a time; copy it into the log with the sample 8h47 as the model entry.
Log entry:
9h39
